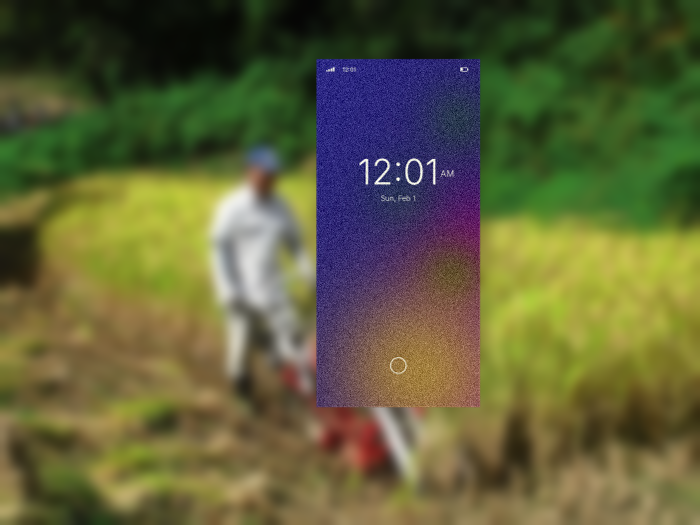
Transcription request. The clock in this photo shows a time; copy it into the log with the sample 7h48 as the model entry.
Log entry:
12h01
